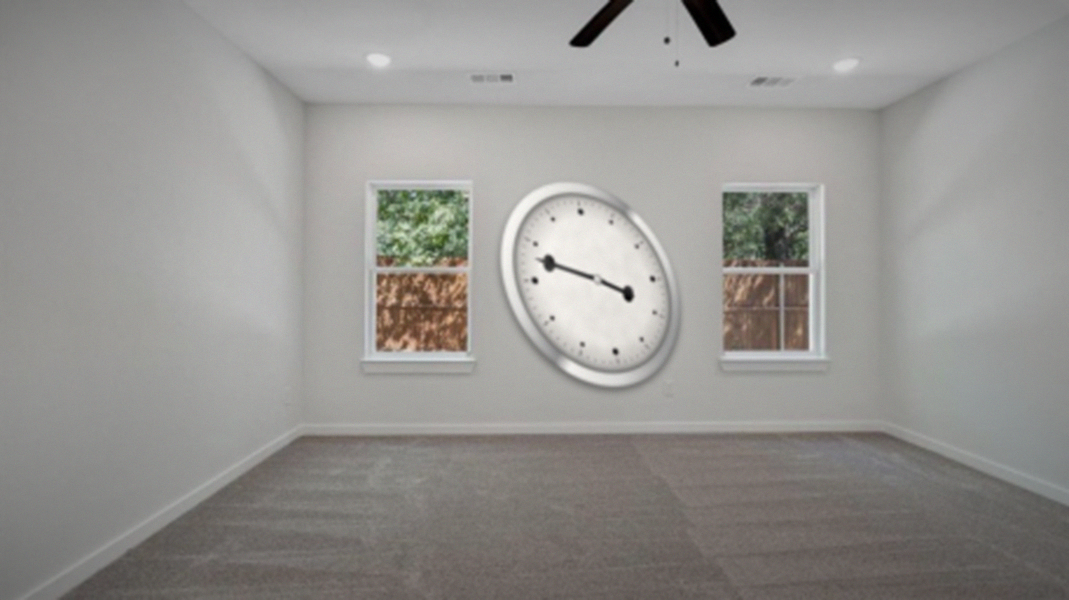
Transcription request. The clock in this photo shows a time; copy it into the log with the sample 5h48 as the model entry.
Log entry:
3h48
